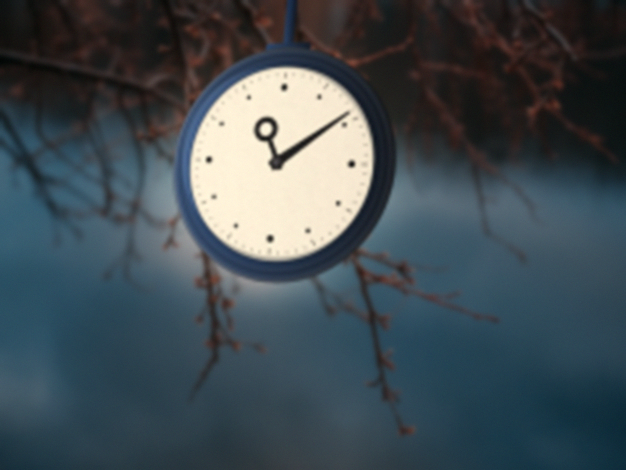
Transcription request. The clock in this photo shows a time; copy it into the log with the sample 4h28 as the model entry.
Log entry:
11h09
